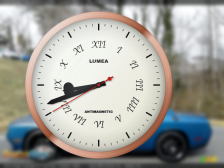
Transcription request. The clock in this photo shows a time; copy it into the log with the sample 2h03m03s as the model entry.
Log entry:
8h41m40s
